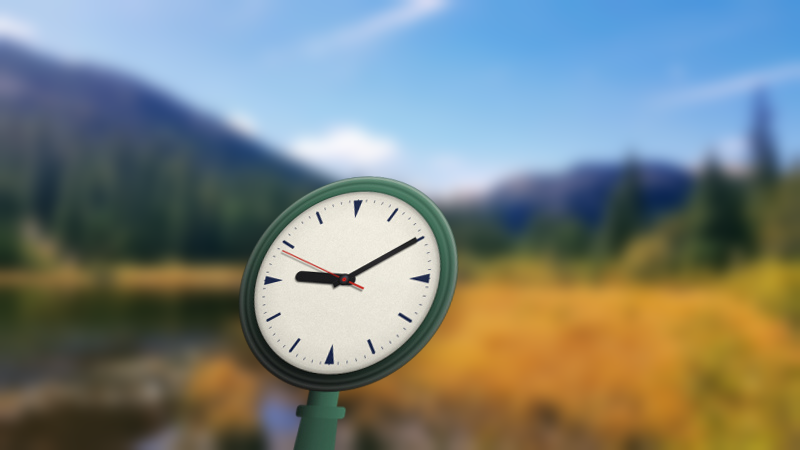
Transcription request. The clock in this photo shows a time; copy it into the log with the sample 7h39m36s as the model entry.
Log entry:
9h09m49s
